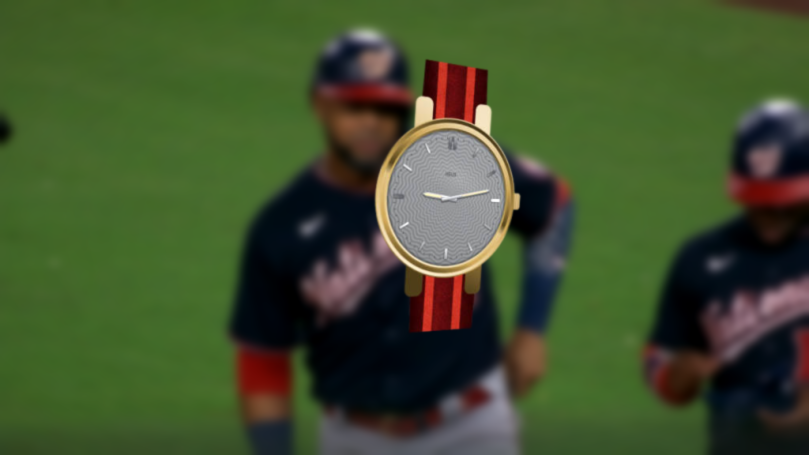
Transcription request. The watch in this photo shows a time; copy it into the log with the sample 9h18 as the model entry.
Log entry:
9h13
